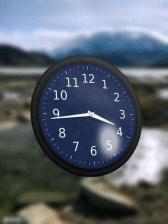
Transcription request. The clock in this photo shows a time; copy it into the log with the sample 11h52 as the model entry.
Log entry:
3h44
